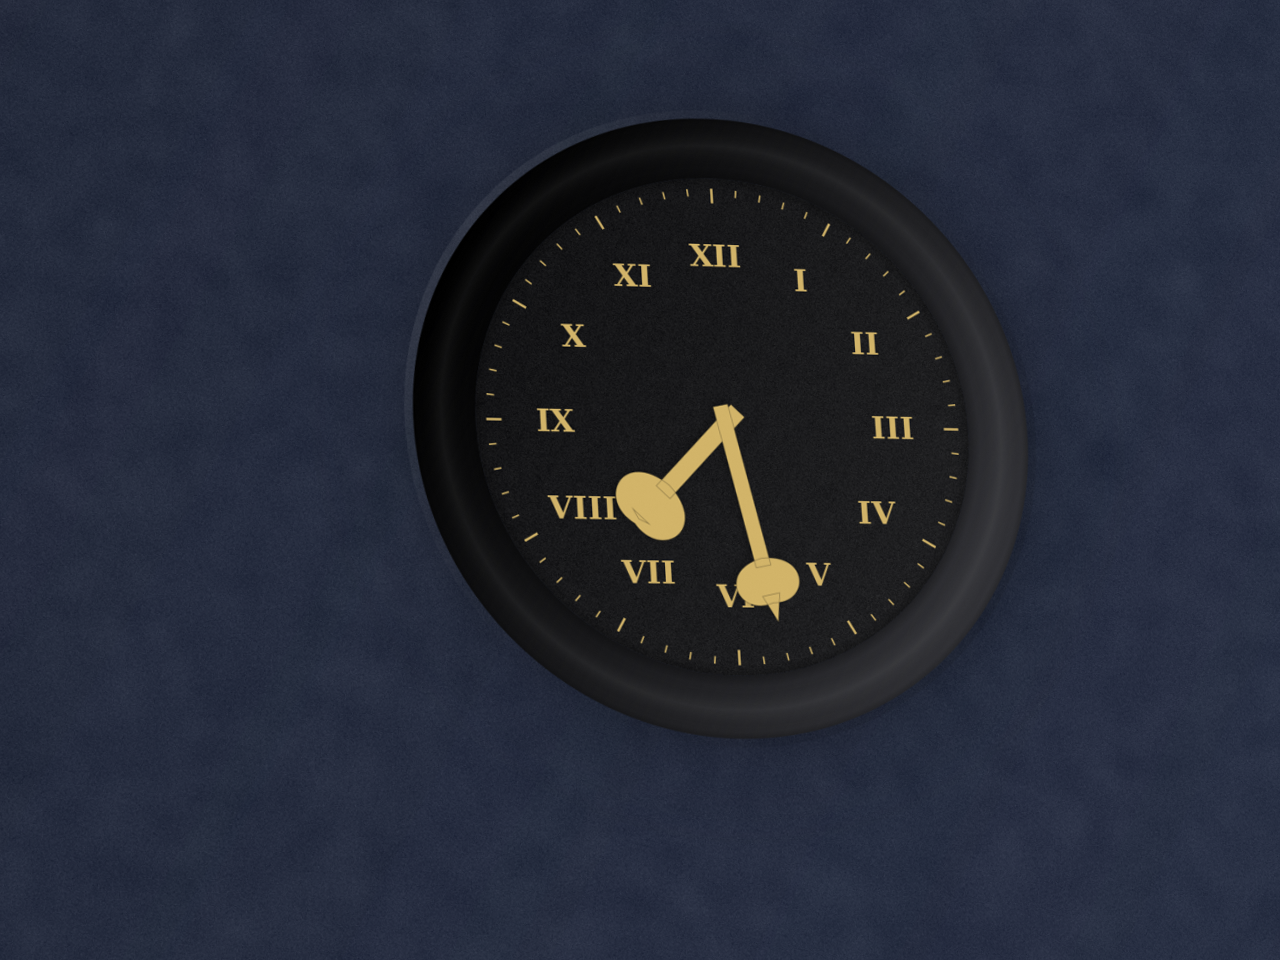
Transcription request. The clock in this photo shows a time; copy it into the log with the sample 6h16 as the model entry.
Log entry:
7h28
